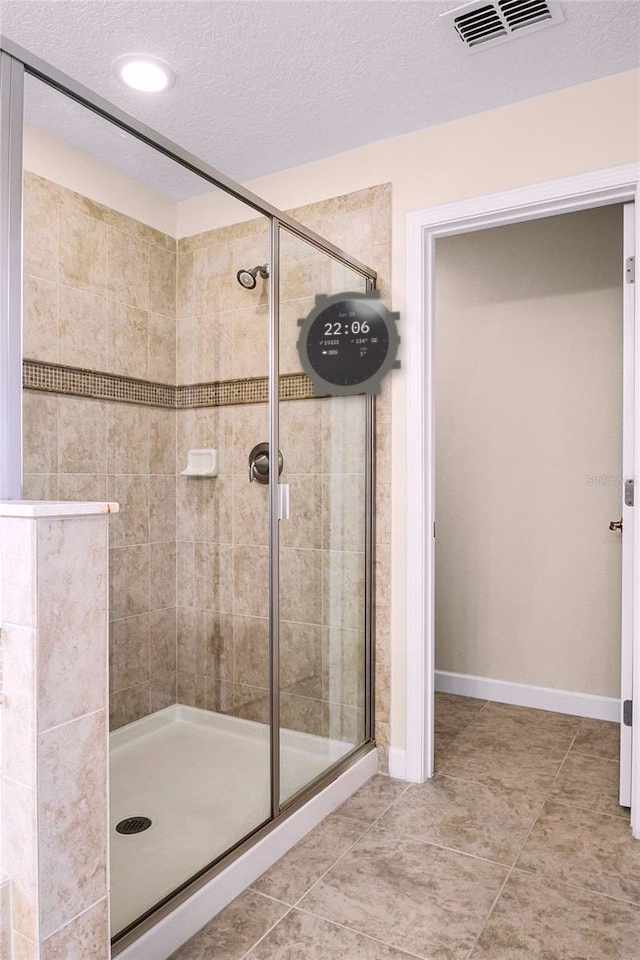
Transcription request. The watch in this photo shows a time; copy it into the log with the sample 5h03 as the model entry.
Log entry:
22h06
